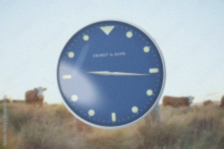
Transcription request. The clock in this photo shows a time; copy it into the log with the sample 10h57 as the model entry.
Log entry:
9h16
